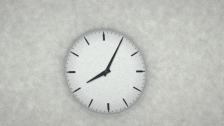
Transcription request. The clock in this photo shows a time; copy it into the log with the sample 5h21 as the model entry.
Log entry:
8h05
